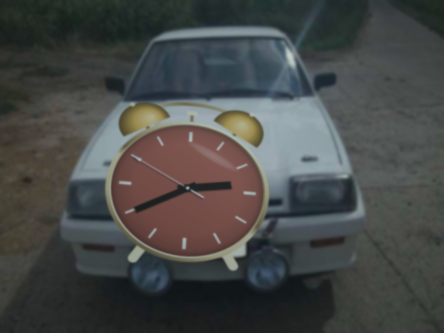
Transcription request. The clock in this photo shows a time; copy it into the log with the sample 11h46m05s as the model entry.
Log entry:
2h39m50s
